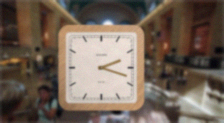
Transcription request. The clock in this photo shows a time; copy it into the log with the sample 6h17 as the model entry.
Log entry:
2h18
